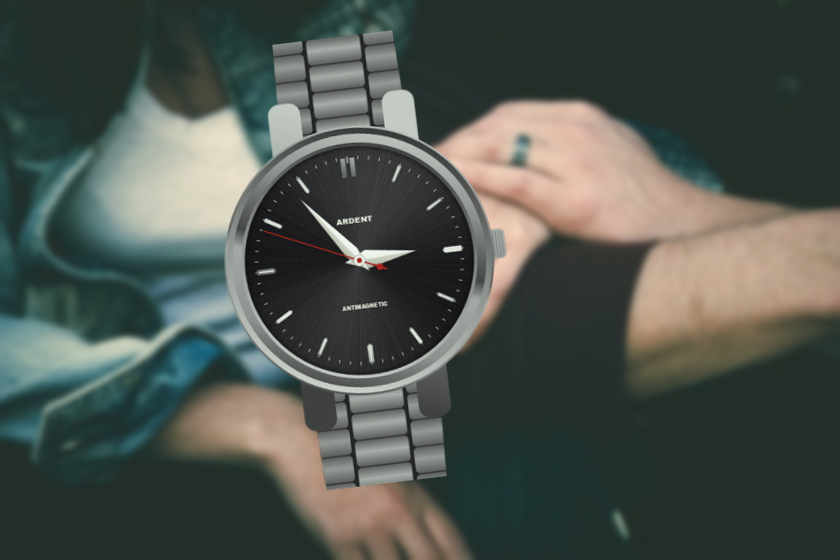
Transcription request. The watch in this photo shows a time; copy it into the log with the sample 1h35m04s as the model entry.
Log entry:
2h53m49s
